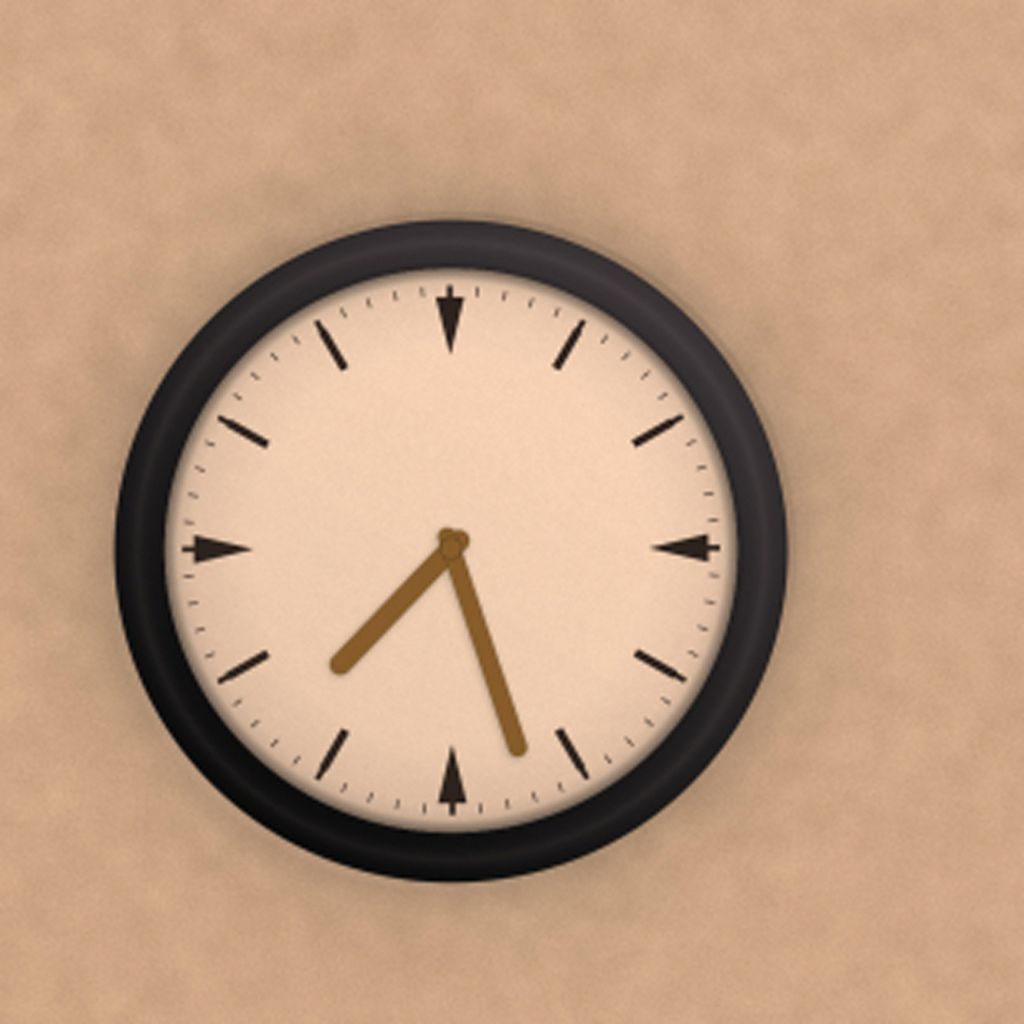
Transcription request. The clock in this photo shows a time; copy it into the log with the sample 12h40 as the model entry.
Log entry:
7h27
